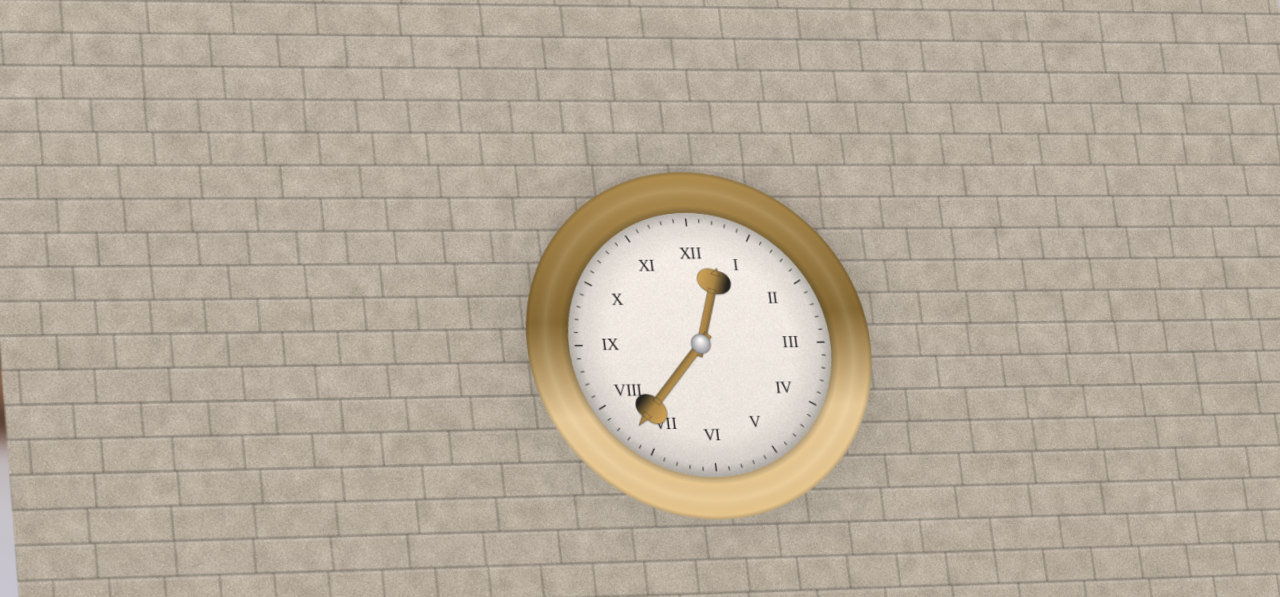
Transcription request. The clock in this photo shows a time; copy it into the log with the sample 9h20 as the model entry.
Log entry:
12h37
